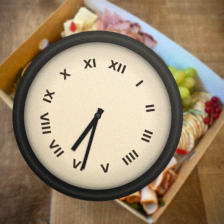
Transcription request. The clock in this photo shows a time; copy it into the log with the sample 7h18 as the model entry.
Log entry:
6h29
